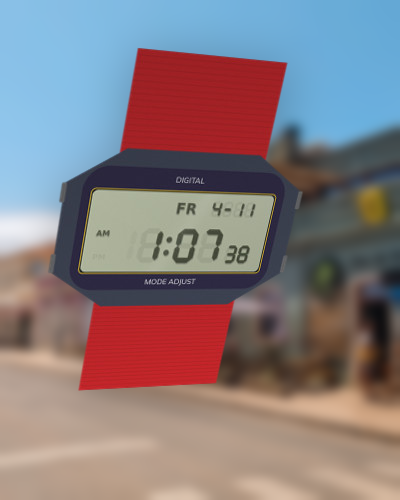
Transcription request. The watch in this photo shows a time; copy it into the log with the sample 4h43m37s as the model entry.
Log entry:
1h07m38s
